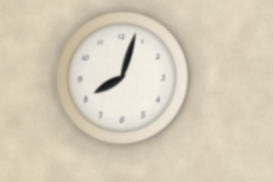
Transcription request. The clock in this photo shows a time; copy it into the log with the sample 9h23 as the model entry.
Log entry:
8h03
